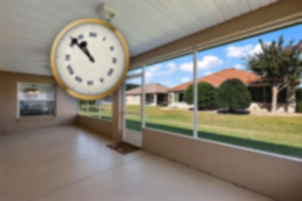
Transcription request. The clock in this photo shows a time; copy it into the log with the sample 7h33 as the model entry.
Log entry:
10h52
